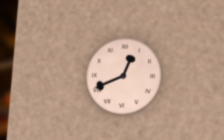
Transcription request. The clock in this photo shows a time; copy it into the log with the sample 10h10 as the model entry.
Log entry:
12h41
